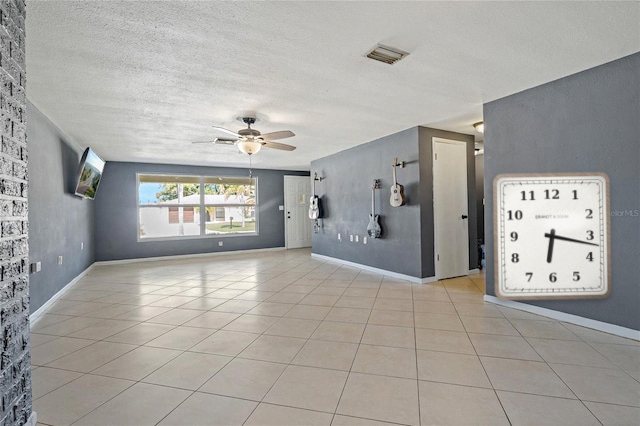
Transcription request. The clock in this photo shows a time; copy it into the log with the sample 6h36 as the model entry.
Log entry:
6h17
